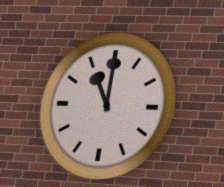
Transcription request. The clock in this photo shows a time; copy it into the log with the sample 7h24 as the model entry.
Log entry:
11h00
